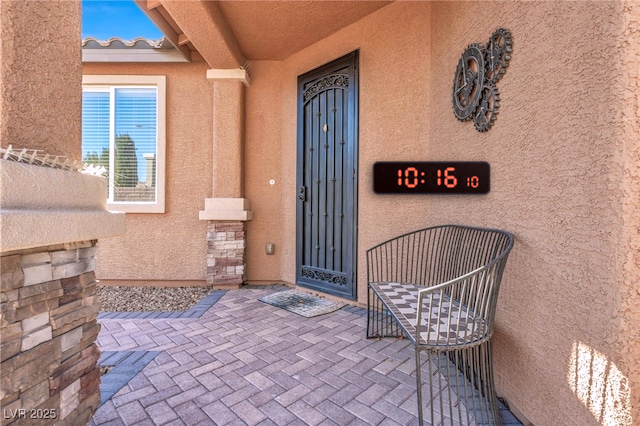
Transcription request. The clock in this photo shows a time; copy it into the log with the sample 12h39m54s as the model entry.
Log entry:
10h16m10s
